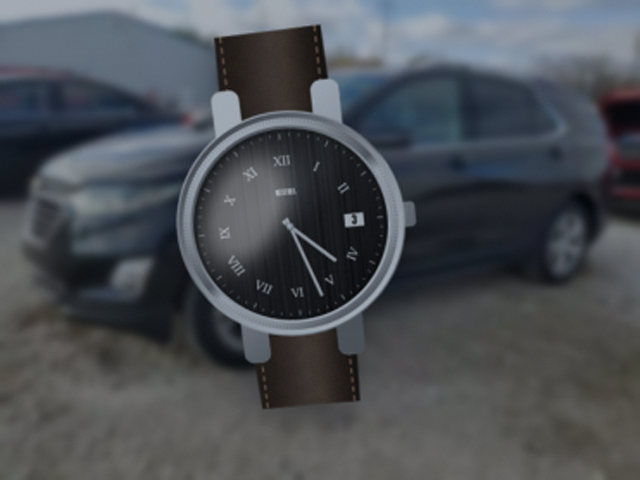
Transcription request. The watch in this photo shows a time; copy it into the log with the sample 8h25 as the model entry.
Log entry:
4h27
